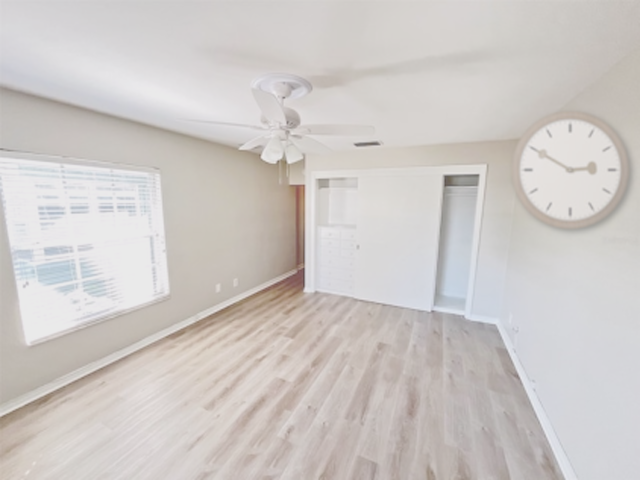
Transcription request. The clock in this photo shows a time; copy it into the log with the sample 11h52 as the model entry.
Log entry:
2h50
